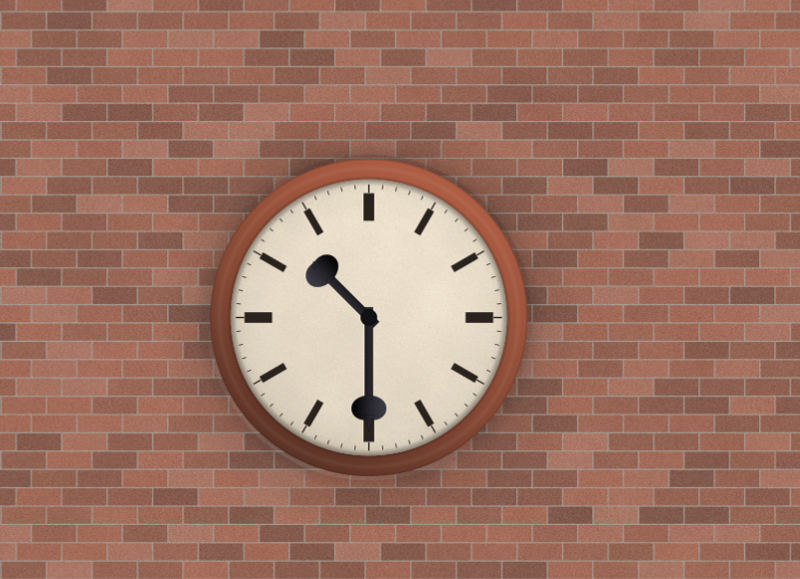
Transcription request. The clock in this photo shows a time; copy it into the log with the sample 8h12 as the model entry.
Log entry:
10h30
